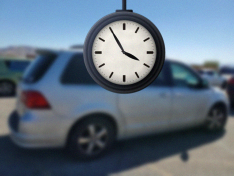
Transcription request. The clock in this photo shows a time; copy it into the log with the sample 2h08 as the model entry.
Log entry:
3h55
